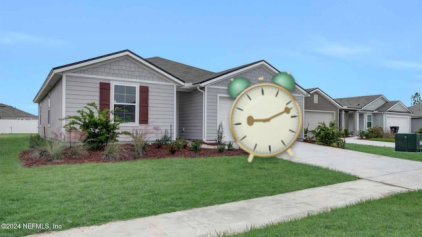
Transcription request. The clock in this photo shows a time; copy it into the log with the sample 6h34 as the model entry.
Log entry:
9h12
